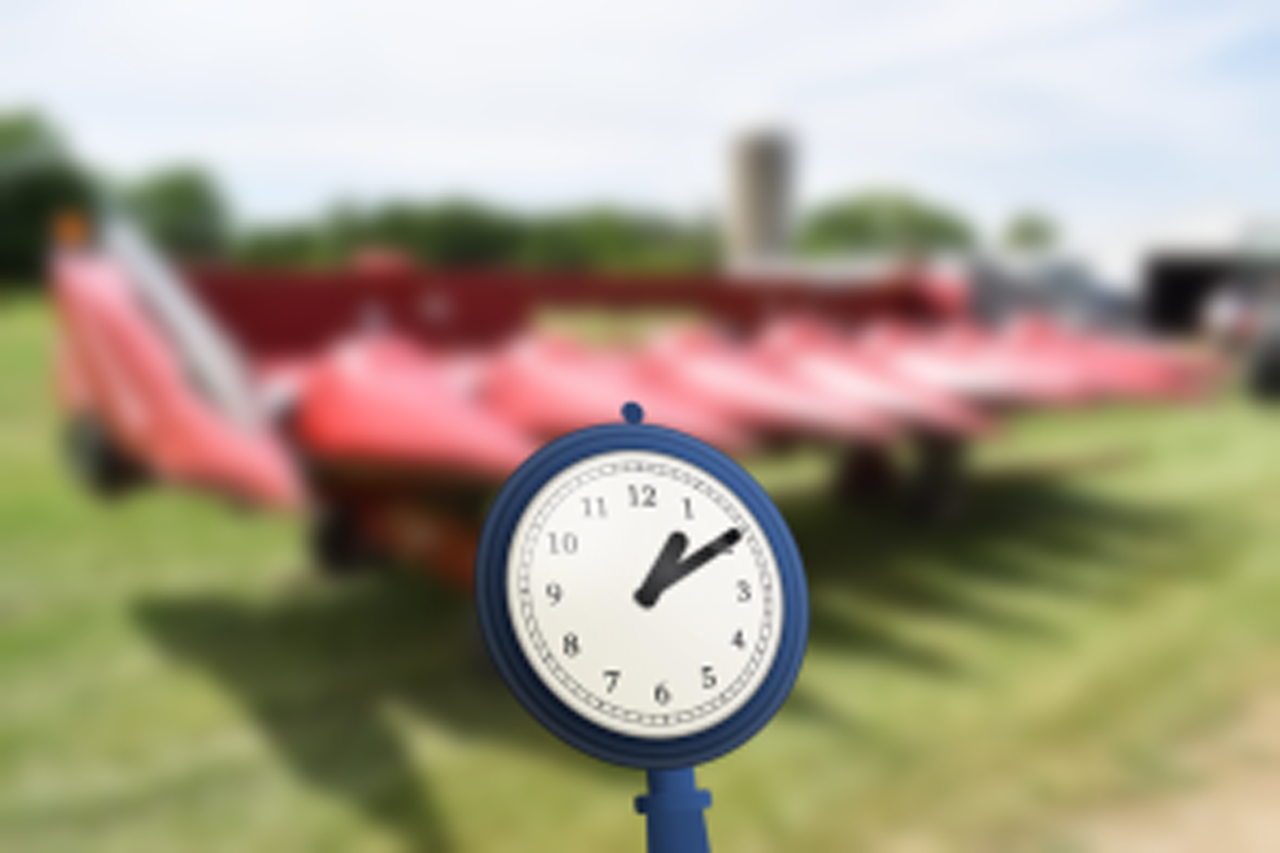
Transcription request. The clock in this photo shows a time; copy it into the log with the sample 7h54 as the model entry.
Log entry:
1h10
